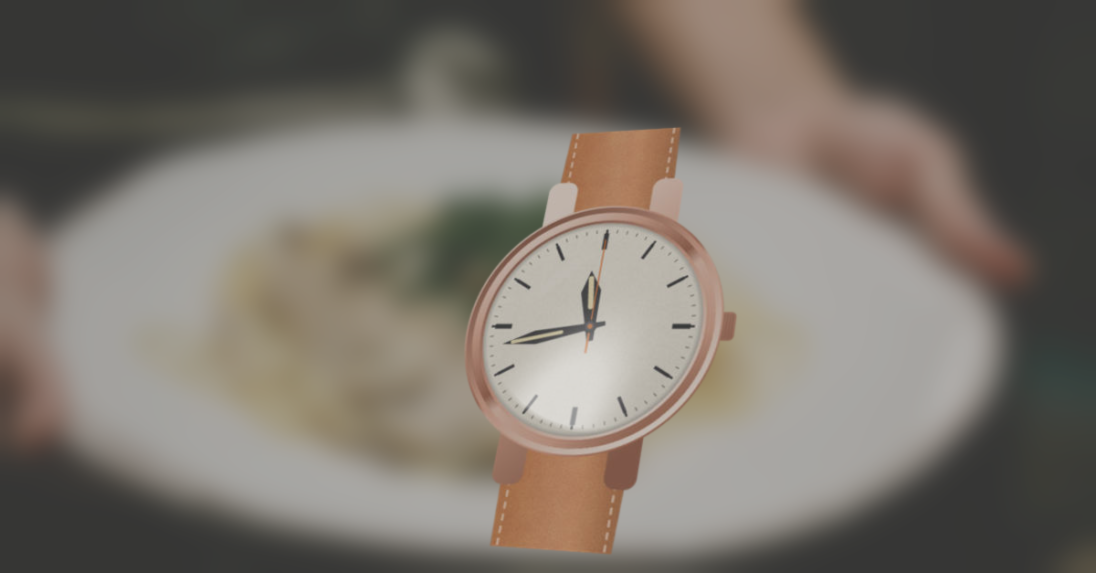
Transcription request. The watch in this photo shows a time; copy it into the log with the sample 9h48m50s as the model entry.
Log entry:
11h43m00s
